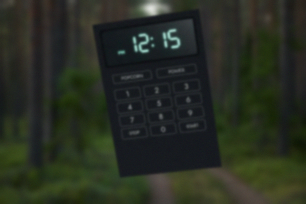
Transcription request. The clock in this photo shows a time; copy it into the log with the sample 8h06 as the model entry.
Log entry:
12h15
